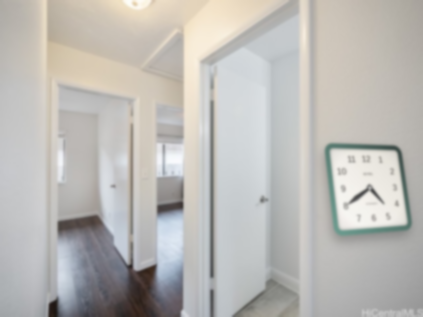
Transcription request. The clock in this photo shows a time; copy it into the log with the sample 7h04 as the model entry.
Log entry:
4h40
